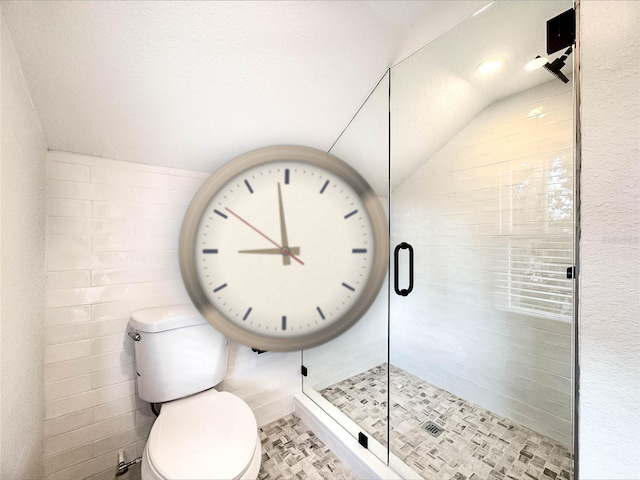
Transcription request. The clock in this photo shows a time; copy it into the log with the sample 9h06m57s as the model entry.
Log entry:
8h58m51s
